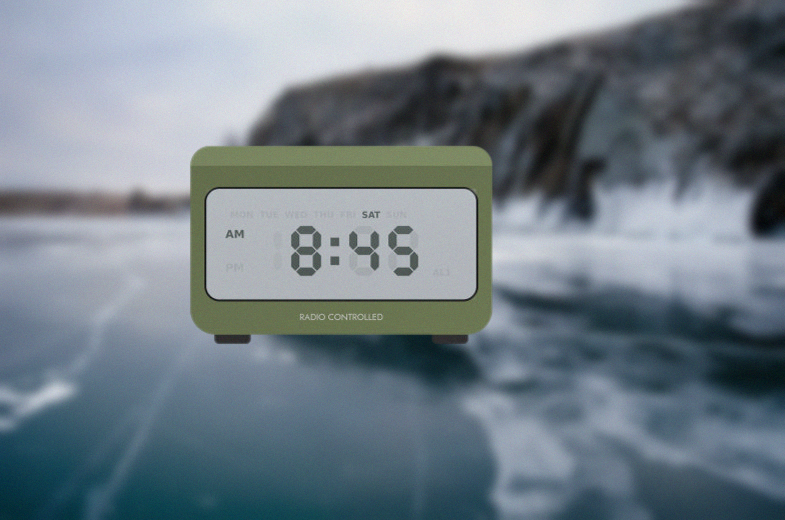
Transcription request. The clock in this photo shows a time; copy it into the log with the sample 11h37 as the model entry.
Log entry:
8h45
